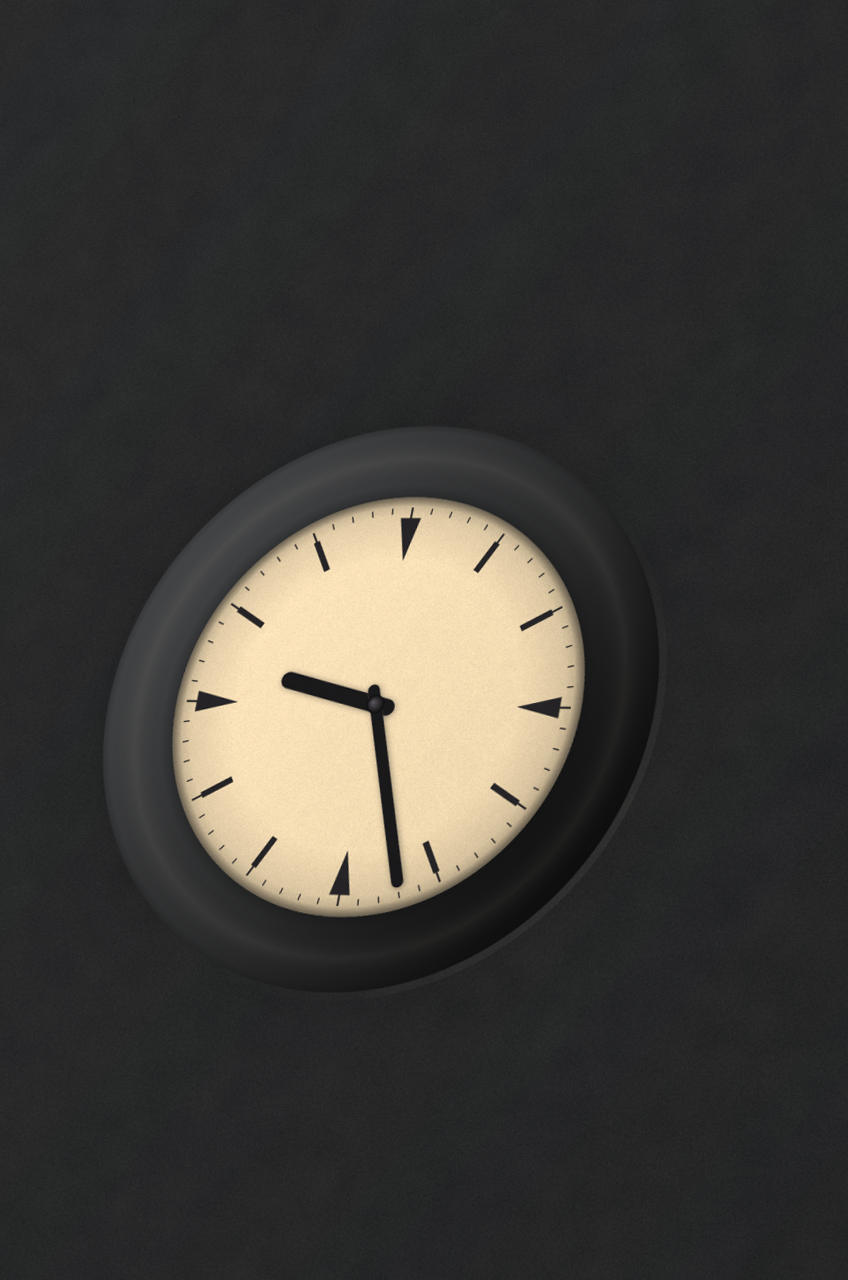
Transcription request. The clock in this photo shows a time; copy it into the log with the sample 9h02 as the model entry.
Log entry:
9h27
